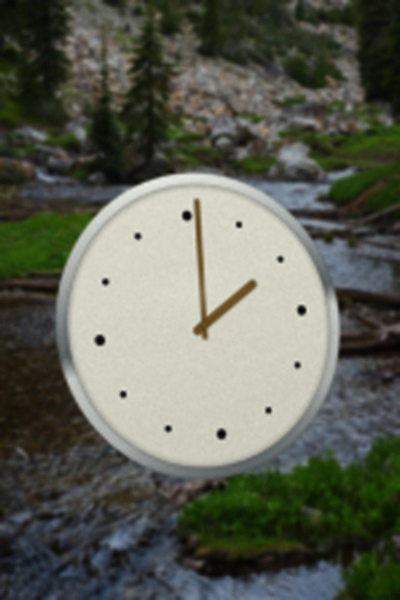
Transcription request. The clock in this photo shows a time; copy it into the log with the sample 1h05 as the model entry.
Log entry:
2h01
